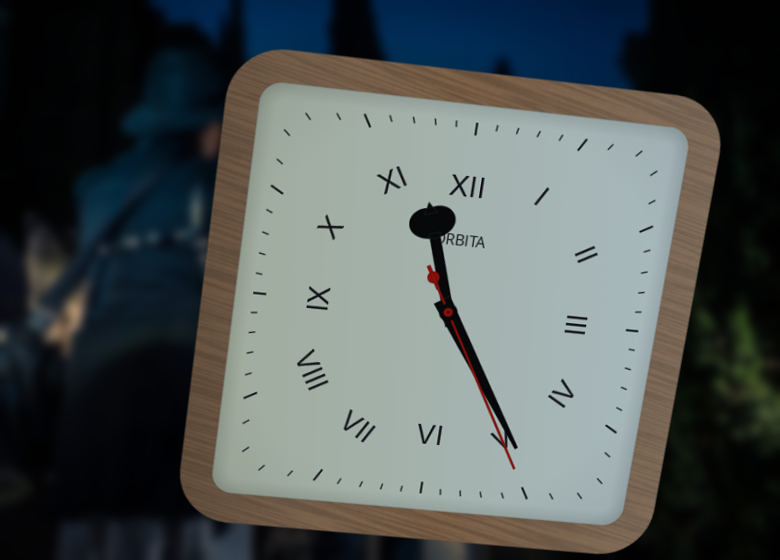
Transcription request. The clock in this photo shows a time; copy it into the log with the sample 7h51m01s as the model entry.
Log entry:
11h24m25s
